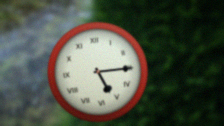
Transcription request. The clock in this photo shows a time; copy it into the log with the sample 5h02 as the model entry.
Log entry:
5h15
